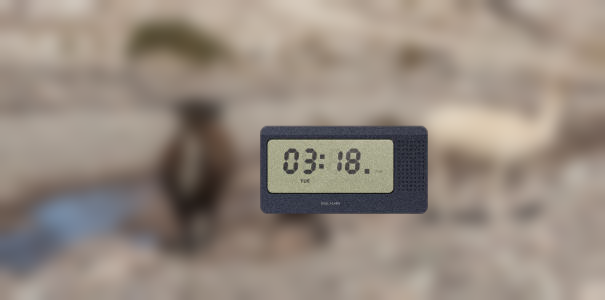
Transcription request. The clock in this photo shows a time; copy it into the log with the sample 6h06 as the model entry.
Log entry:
3h18
